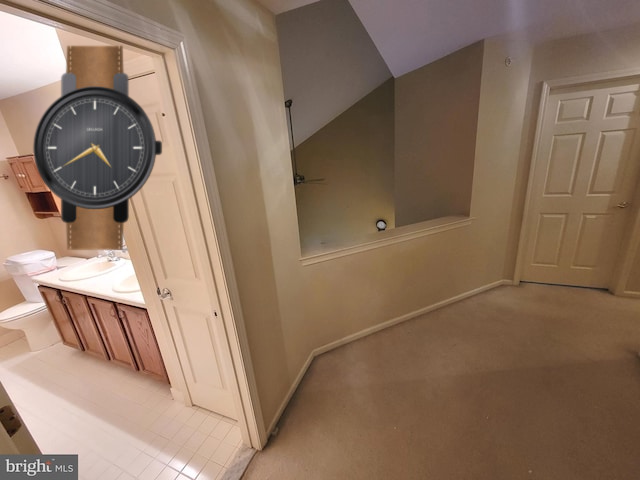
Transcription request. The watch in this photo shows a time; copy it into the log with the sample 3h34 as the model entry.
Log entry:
4h40
